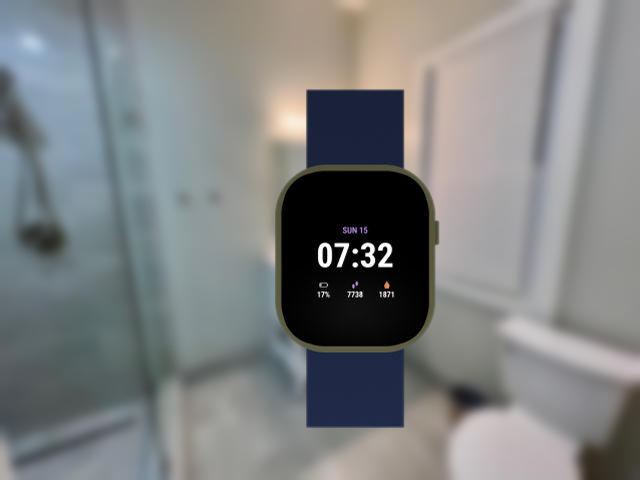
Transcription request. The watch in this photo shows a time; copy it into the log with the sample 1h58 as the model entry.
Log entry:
7h32
